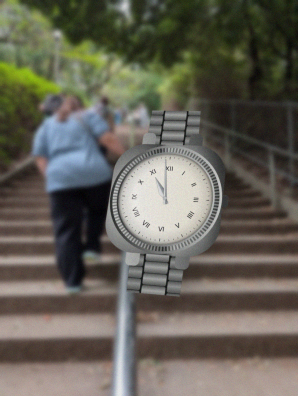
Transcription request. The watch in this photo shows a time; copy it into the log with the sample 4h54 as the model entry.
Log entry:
10h59
